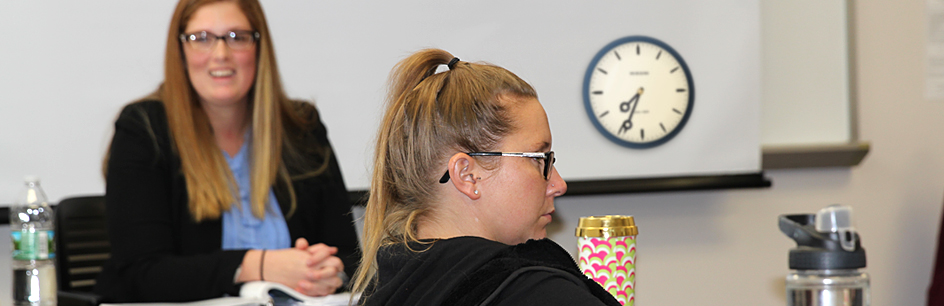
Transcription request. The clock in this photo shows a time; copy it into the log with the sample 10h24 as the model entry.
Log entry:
7h34
